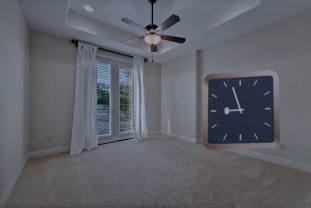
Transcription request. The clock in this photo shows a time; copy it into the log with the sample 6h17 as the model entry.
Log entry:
8h57
